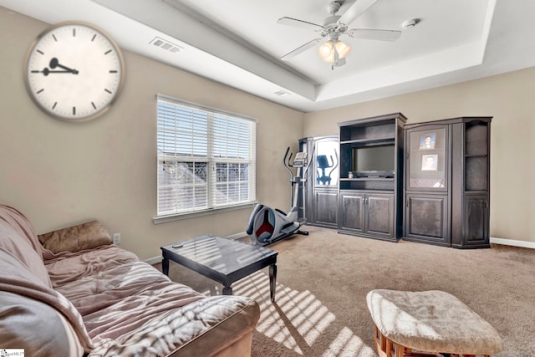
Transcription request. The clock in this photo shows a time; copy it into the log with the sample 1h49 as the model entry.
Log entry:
9h45
